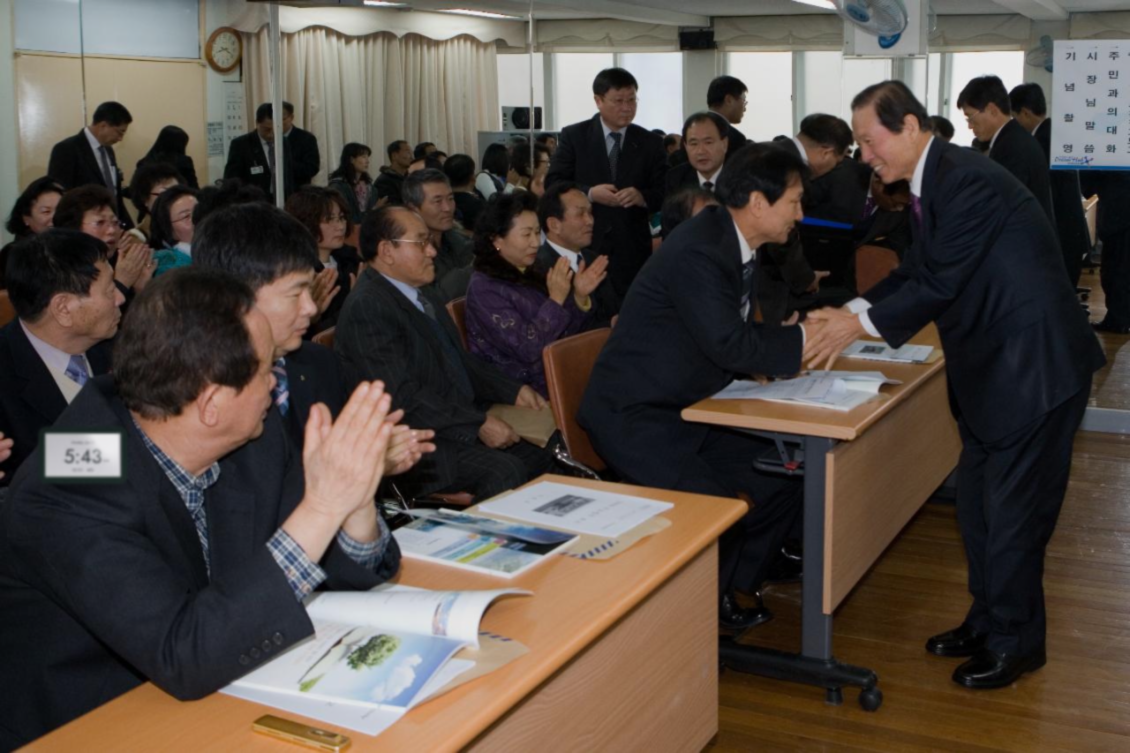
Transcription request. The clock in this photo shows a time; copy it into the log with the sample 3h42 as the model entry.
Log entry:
5h43
